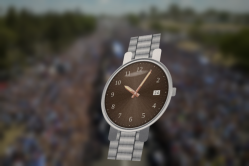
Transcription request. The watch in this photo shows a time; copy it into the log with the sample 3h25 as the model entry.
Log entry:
10h05
